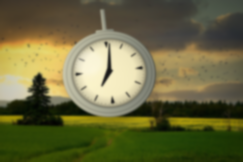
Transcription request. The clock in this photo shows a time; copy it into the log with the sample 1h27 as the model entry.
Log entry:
7h01
